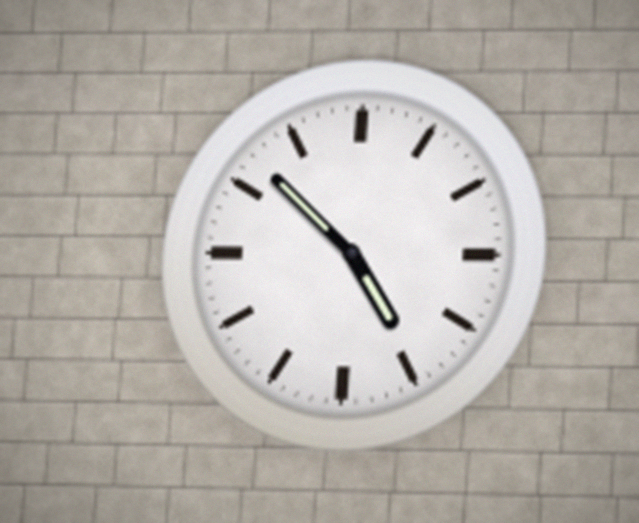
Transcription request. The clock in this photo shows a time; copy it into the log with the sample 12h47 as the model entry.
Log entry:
4h52
